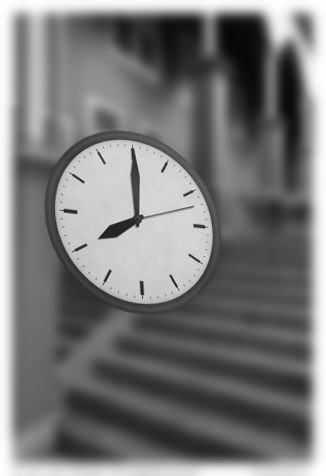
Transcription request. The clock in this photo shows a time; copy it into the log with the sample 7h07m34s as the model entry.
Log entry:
8h00m12s
